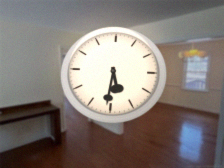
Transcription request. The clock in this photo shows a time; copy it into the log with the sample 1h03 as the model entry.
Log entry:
5h31
